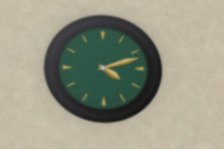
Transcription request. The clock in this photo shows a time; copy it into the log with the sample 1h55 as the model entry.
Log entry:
4h12
